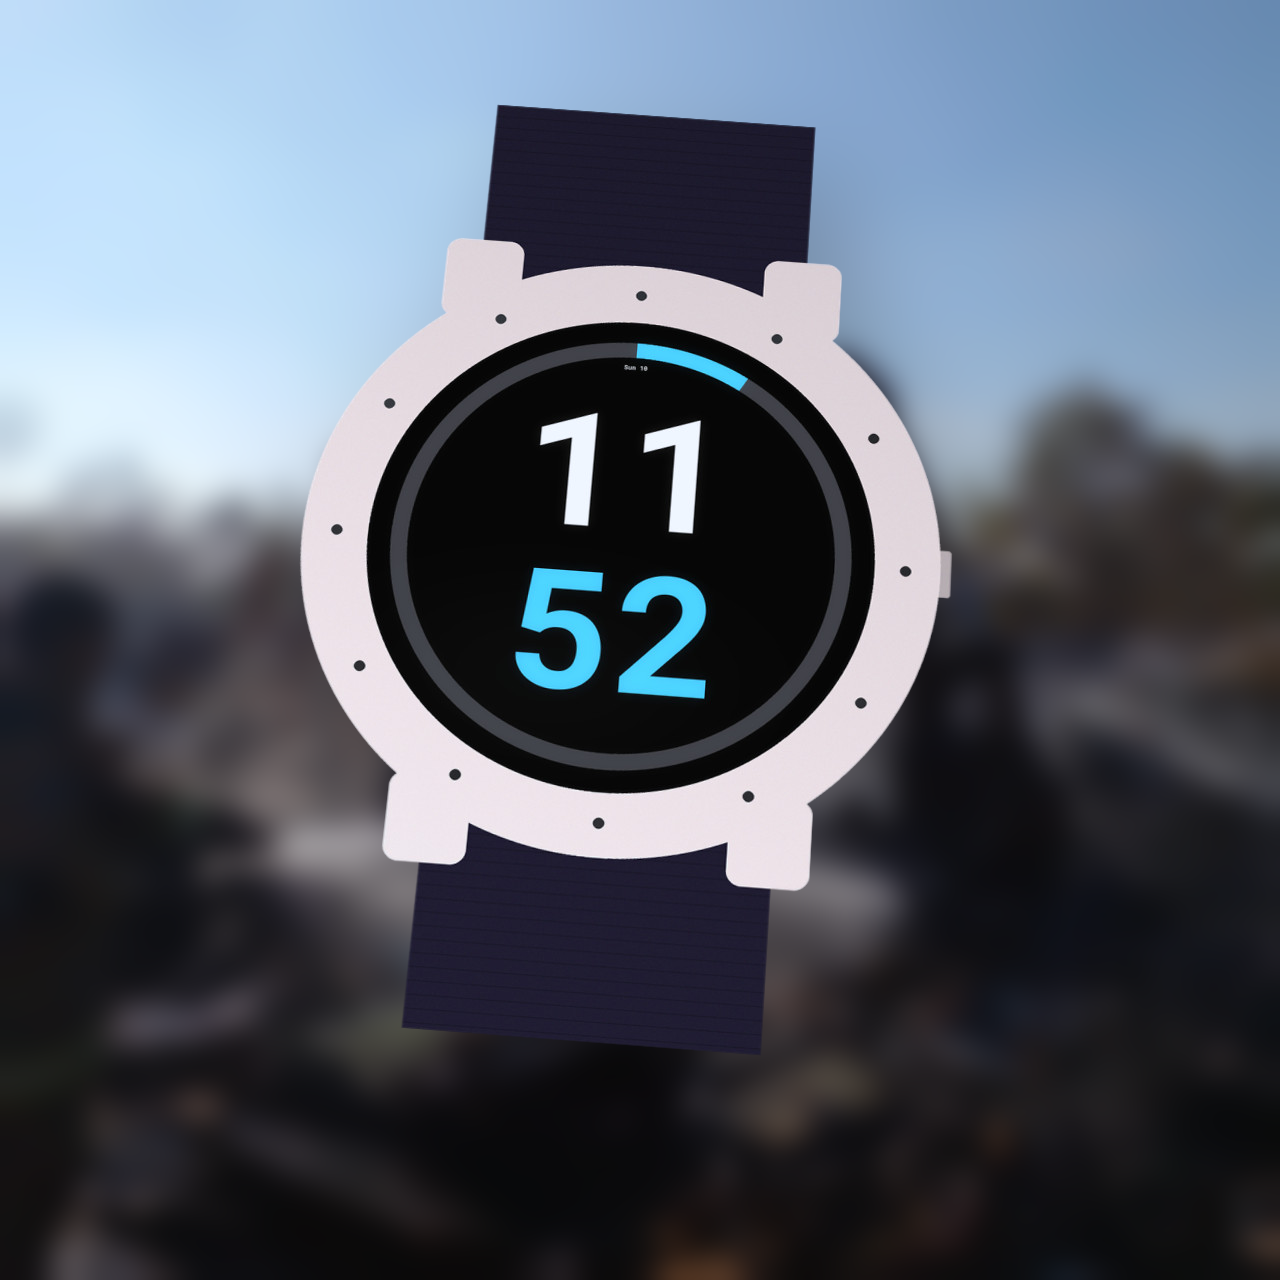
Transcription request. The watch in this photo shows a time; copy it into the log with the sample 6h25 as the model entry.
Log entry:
11h52
